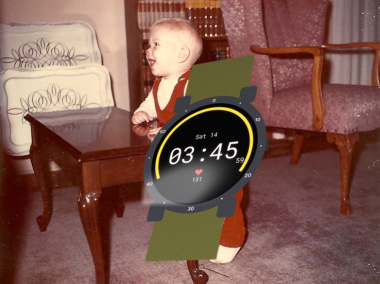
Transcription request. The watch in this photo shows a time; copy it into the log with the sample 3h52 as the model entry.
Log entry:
3h45
